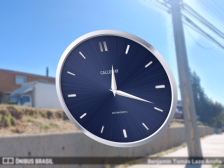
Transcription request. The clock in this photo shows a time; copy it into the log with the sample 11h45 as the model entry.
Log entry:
12h19
